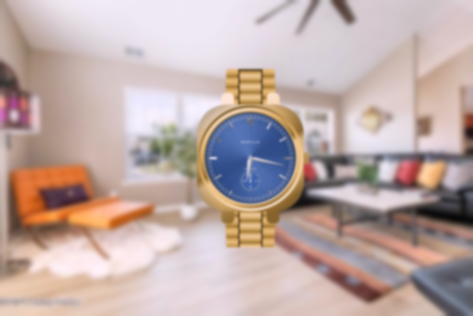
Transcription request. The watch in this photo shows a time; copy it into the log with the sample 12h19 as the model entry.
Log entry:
6h17
